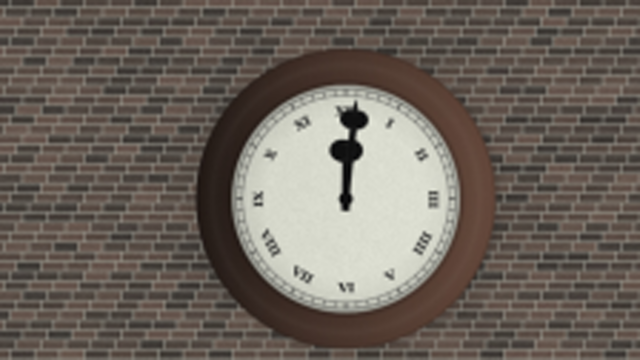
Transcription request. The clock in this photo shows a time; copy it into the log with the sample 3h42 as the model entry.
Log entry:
12h01
